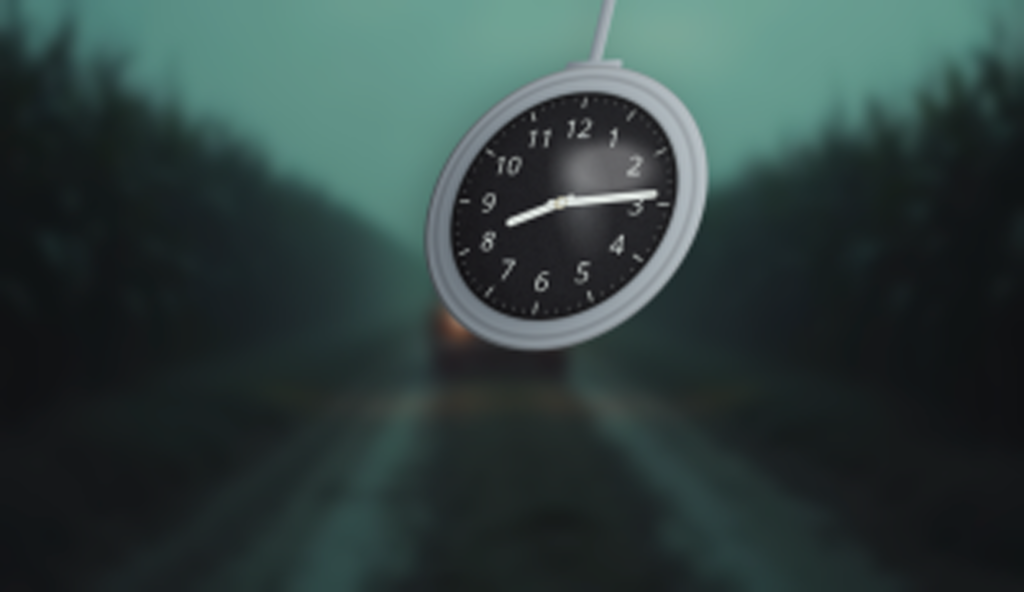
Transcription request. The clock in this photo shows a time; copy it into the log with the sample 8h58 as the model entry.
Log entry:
8h14
